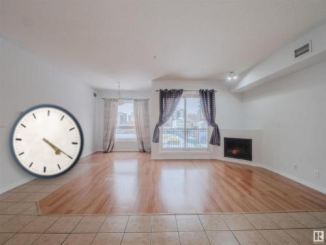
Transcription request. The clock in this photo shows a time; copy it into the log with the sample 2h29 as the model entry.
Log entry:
4h20
